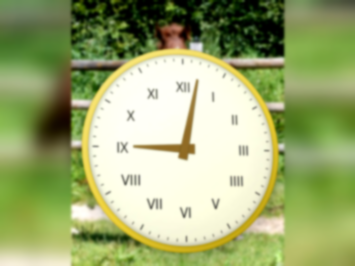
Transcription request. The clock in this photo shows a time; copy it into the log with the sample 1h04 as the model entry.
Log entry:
9h02
